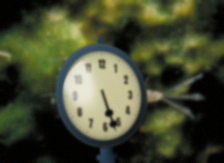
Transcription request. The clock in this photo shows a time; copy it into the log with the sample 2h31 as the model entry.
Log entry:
5h27
